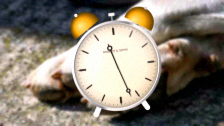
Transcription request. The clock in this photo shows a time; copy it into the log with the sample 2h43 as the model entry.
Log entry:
11h27
